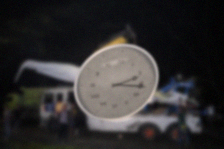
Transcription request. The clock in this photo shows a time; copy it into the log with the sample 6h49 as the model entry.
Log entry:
2h16
